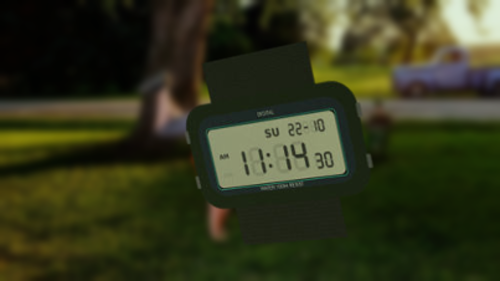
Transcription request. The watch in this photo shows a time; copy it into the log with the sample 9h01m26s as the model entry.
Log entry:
11h14m30s
